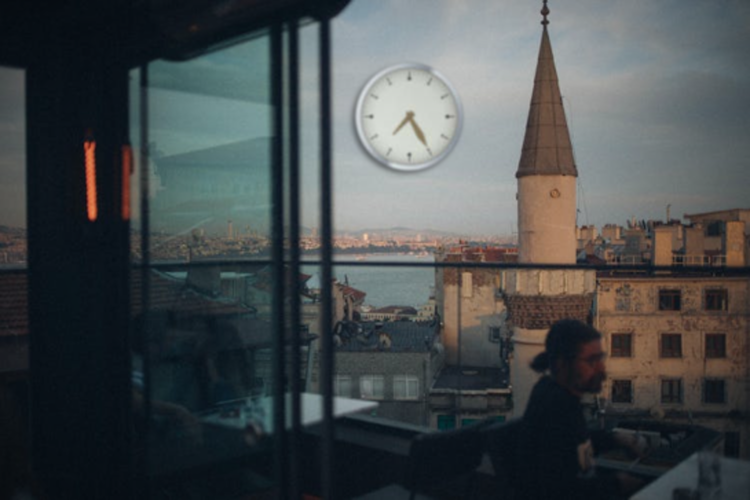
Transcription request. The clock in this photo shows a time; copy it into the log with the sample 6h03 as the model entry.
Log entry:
7h25
